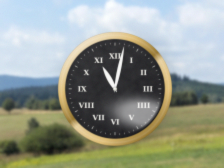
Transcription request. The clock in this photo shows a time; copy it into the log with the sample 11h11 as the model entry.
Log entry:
11h02
